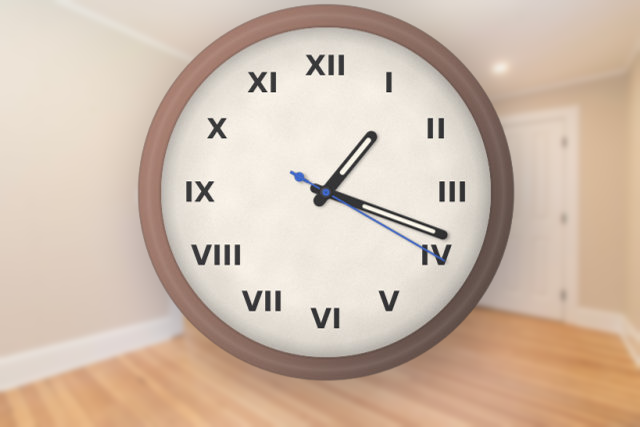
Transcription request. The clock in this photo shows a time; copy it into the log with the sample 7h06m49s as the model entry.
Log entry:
1h18m20s
